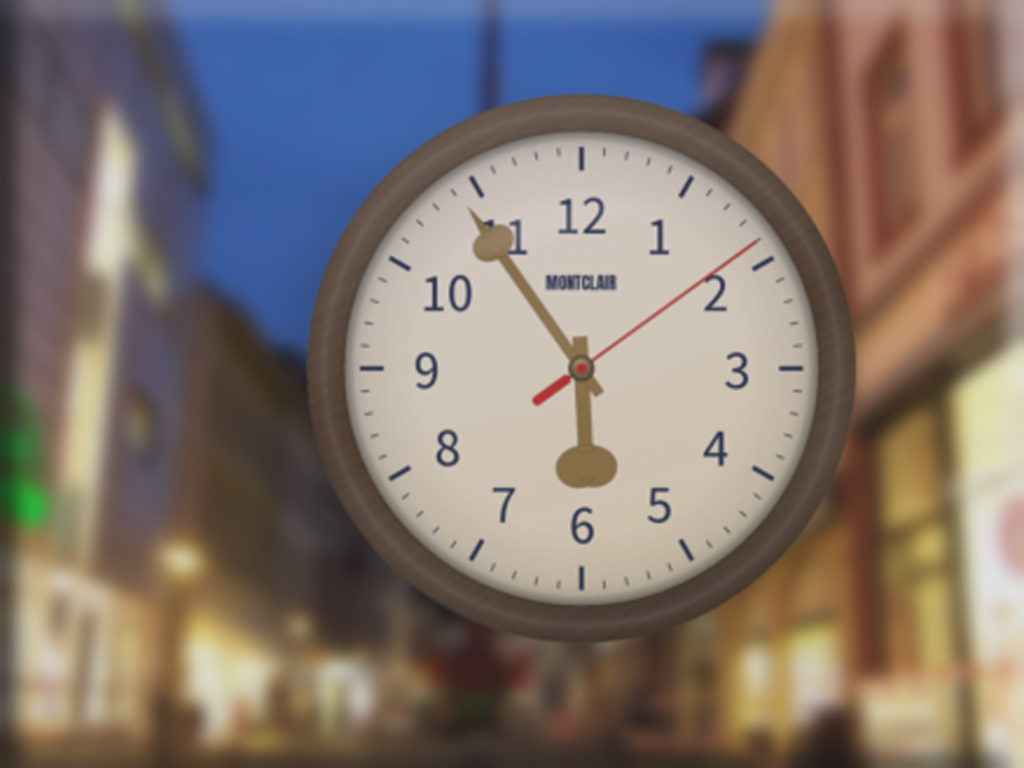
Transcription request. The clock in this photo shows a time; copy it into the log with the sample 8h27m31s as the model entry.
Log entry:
5h54m09s
